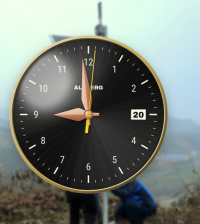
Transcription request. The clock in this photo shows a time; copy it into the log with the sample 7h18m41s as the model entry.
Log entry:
8h59m01s
